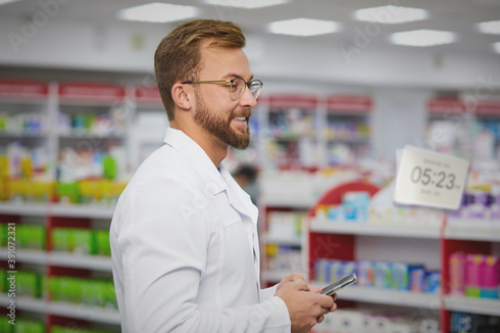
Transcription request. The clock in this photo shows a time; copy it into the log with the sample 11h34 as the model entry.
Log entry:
5h23
